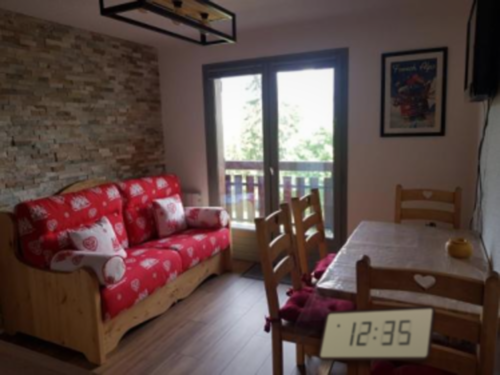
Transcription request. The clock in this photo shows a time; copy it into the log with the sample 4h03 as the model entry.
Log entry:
12h35
